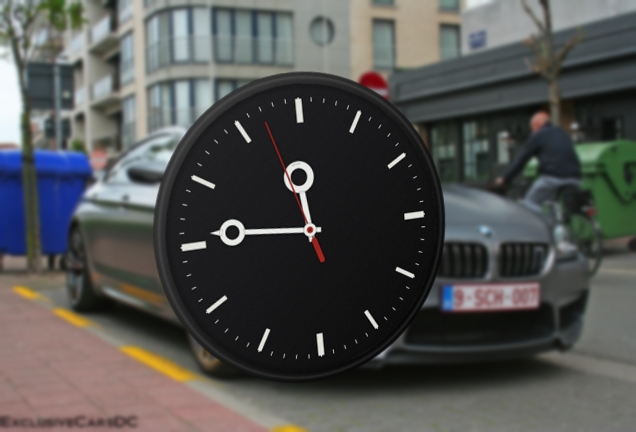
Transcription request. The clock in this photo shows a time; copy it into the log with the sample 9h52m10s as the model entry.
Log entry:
11h45m57s
